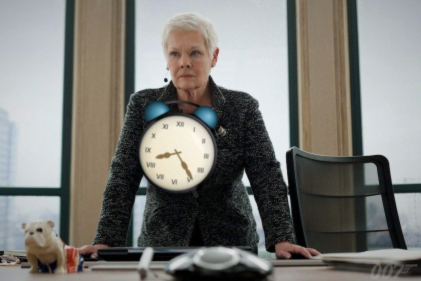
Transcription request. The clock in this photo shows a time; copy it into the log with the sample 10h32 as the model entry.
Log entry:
8h24
